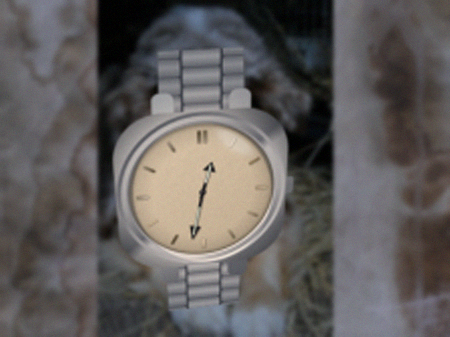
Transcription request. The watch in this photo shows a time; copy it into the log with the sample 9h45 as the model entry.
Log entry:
12h32
